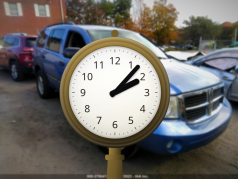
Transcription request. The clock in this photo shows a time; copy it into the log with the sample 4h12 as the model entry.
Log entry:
2h07
